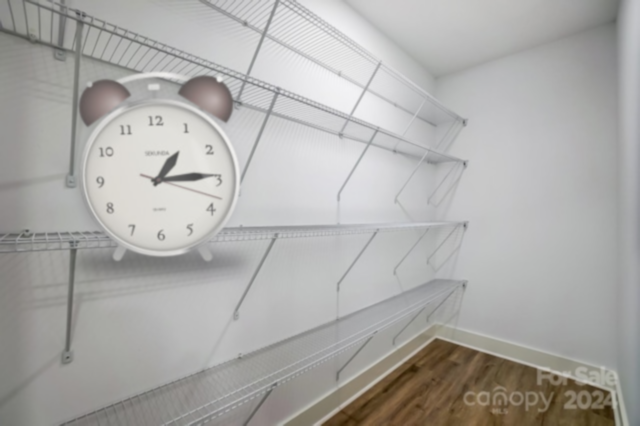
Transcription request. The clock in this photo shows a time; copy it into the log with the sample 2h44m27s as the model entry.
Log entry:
1h14m18s
